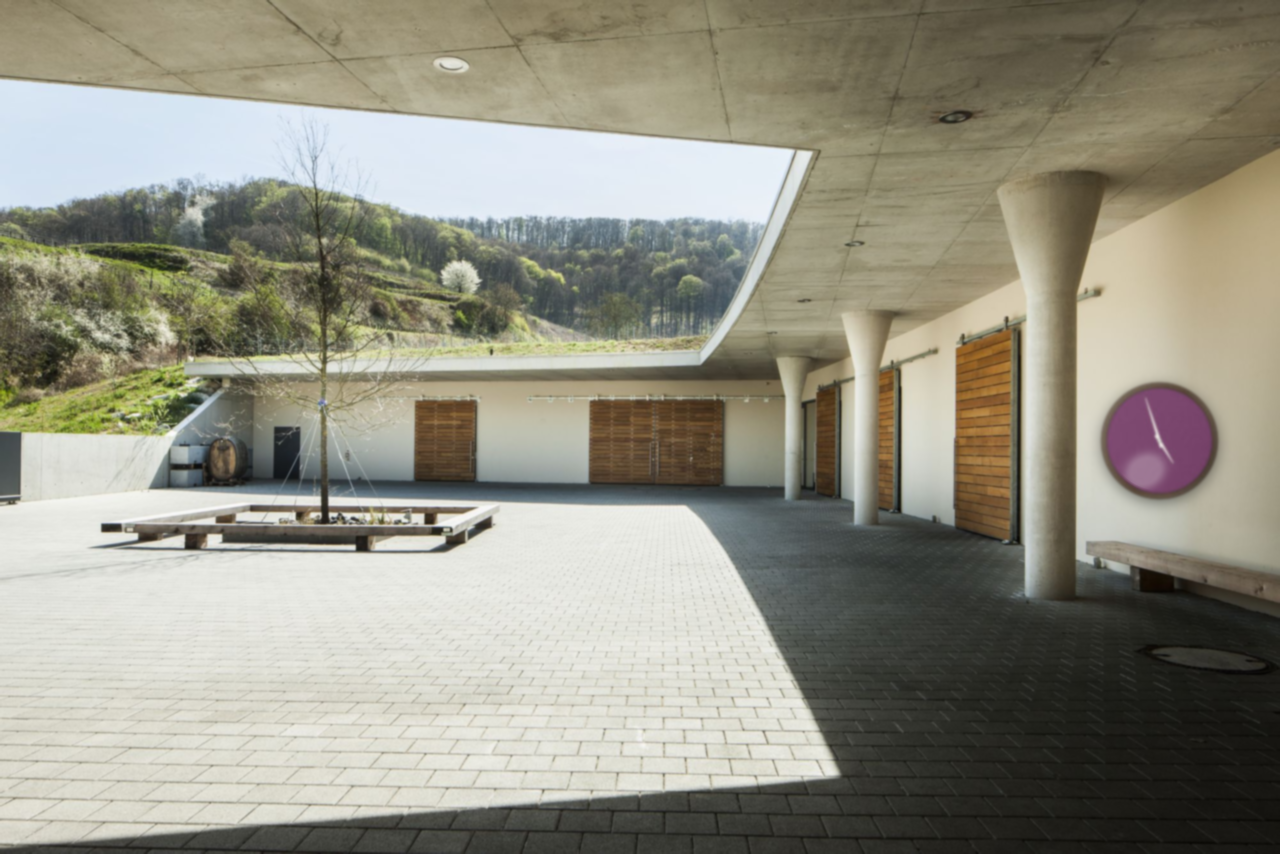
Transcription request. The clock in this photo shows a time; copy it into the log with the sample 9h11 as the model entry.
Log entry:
4h57
